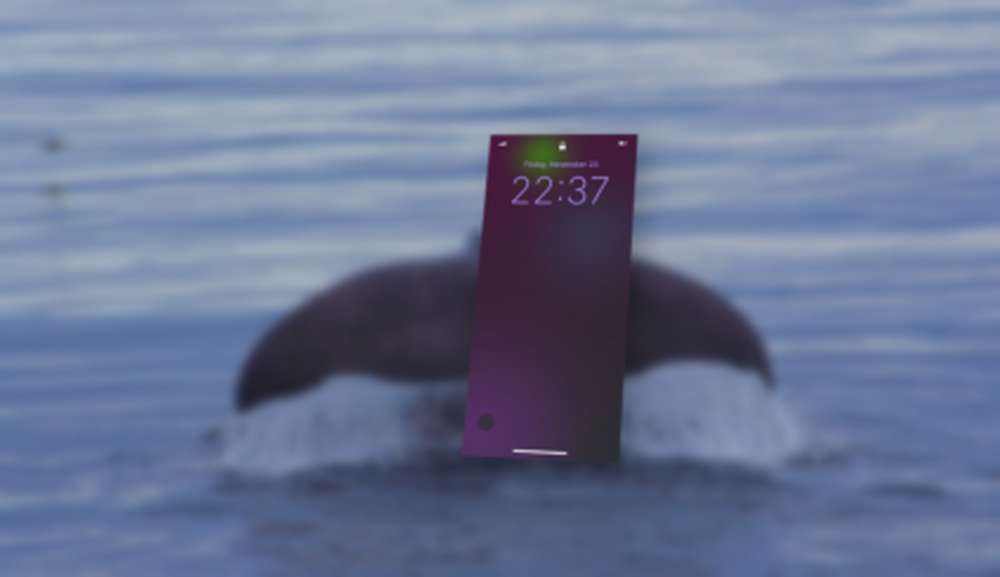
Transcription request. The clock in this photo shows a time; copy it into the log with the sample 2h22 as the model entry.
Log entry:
22h37
